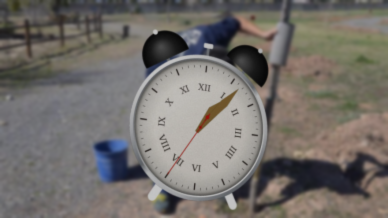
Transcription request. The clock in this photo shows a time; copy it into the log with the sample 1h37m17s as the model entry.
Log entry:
1h06m35s
